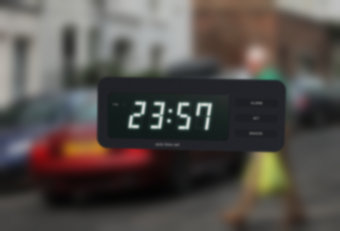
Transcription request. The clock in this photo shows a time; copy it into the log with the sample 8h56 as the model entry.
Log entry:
23h57
